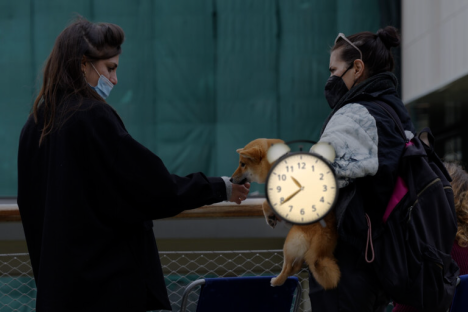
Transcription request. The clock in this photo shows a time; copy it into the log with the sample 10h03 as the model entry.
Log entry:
10h39
